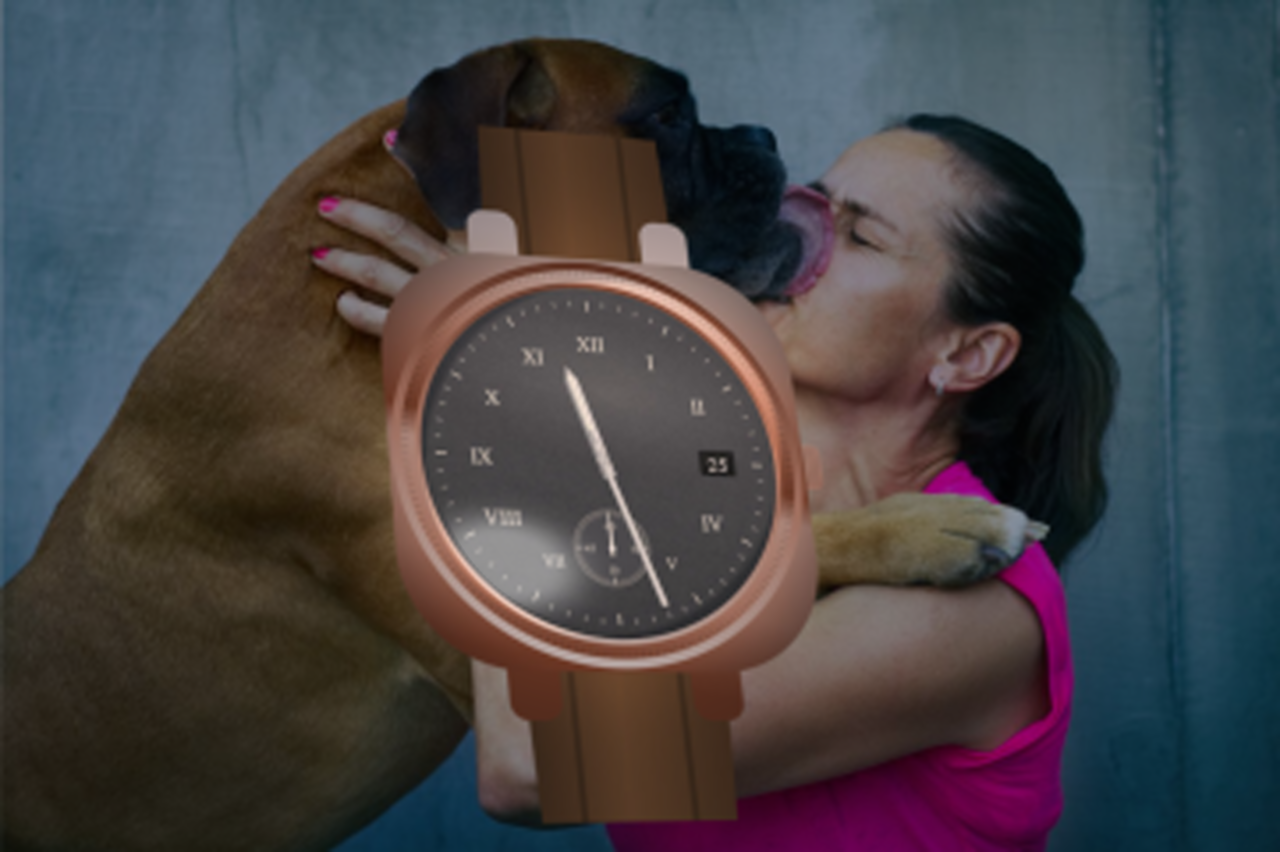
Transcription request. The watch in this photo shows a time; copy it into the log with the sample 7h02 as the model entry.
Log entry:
11h27
